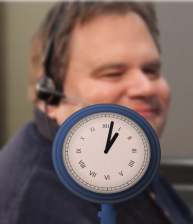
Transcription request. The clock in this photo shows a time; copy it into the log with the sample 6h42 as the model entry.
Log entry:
1h02
